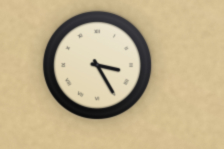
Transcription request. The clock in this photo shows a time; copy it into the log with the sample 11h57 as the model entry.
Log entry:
3h25
